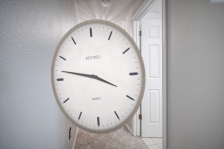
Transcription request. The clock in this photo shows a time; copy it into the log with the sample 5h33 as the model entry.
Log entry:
3h47
